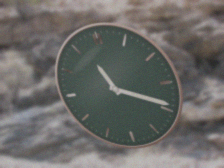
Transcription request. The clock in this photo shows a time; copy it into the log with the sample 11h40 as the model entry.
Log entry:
11h19
